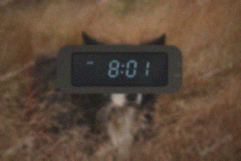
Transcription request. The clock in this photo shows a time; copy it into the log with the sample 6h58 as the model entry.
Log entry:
8h01
